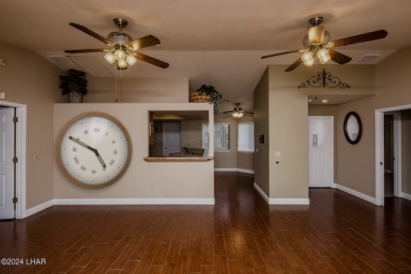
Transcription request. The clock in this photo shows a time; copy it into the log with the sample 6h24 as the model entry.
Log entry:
4h49
